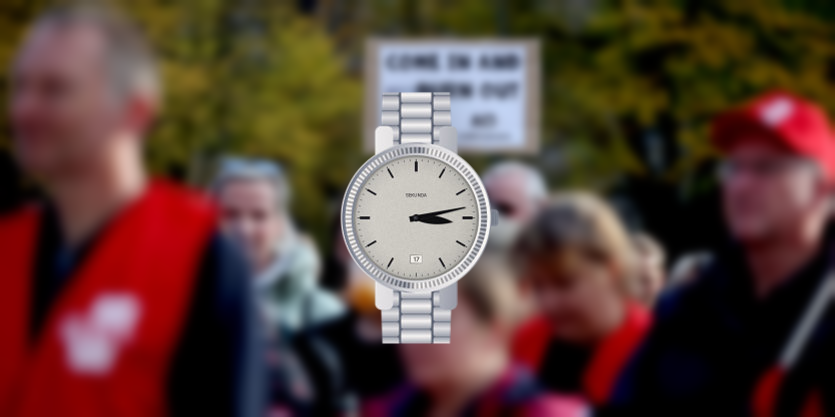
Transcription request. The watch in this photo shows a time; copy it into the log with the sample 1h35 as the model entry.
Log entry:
3h13
